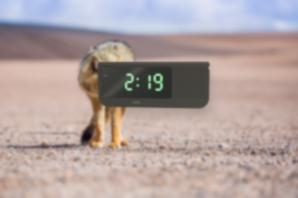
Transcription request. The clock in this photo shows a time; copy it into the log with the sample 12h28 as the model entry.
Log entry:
2h19
